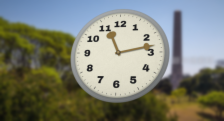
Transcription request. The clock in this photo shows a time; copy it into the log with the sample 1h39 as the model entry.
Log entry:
11h13
